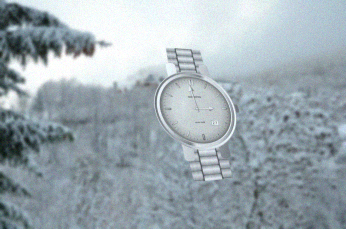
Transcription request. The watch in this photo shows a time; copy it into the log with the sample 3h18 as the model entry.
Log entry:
2h59
